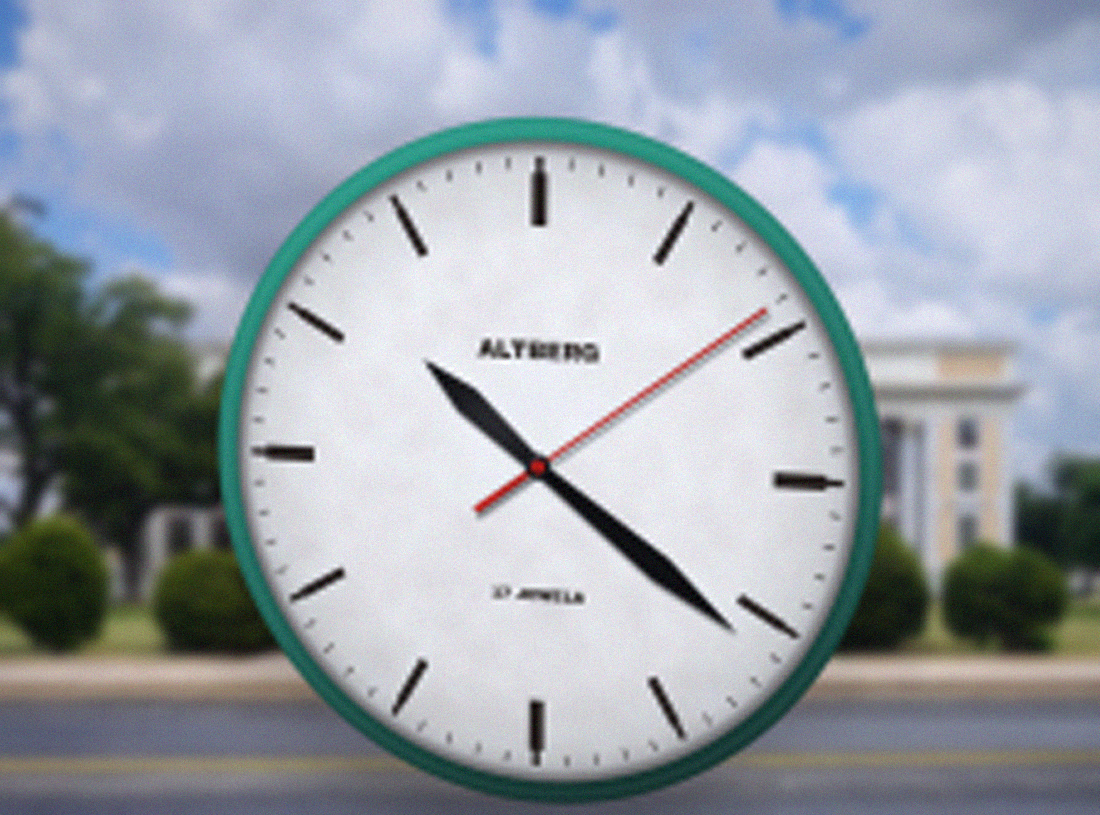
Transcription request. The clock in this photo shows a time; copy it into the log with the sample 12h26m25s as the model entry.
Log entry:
10h21m09s
